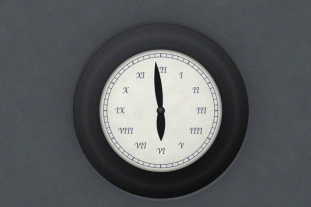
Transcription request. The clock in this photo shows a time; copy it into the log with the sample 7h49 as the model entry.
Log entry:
5h59
